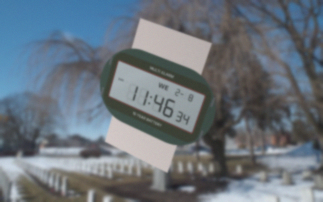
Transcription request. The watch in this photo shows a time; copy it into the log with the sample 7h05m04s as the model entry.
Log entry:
11h46m34s
